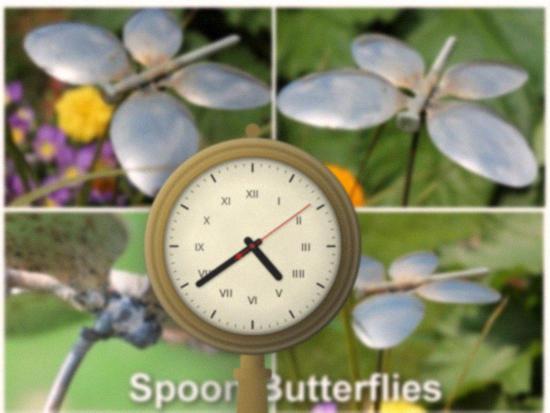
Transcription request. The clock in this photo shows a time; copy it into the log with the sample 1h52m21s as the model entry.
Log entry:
4h39m09s
